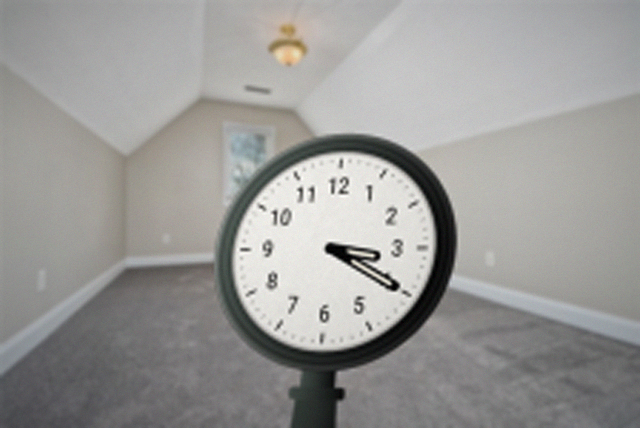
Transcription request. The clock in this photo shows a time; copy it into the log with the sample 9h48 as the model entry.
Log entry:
3h20
